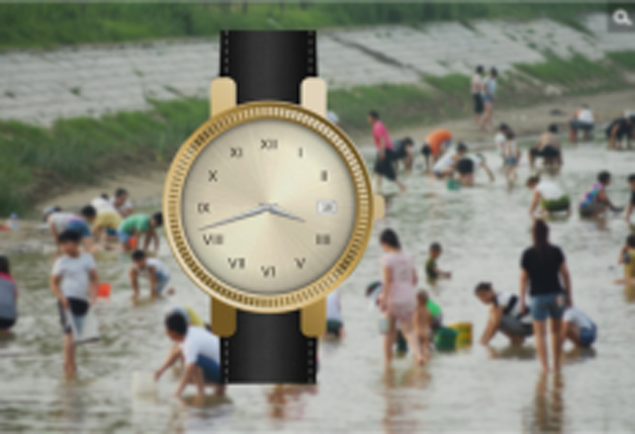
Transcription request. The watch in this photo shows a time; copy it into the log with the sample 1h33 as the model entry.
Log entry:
3h42
